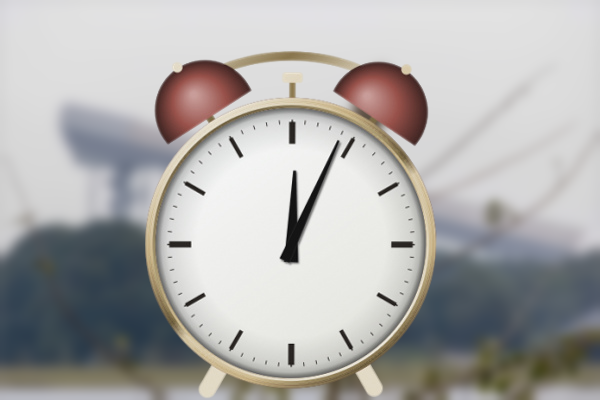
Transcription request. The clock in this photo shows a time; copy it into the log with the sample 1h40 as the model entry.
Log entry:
12h04
